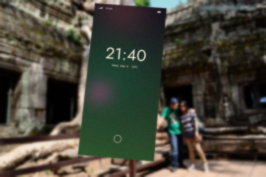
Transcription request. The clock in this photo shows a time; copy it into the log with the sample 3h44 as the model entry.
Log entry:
21h40
